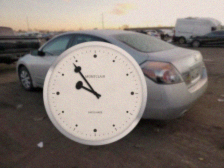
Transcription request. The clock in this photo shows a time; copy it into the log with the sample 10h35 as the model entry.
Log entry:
9h54
